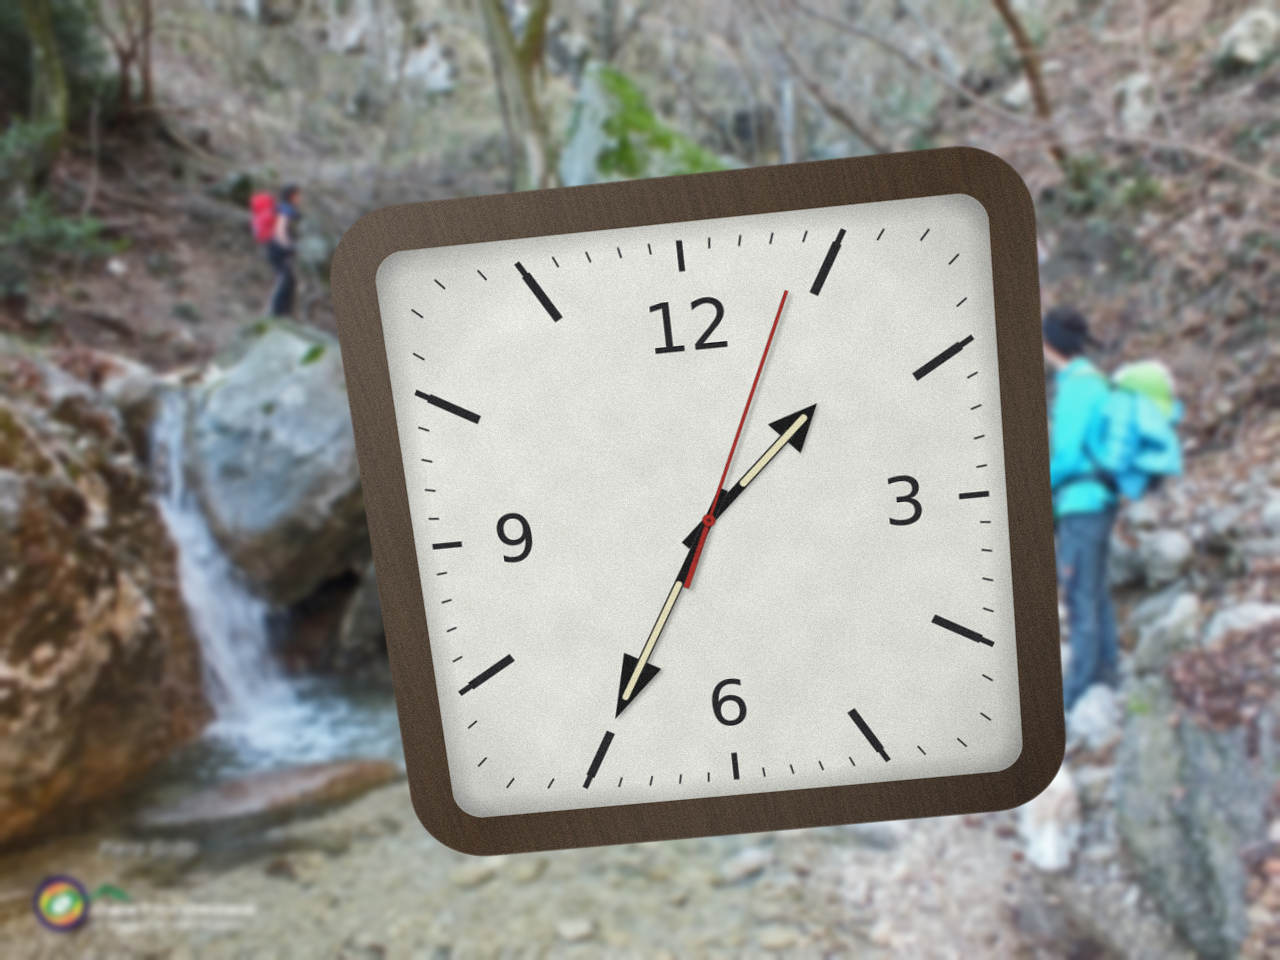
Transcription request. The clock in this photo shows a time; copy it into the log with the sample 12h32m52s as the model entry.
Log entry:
1h35m04s
